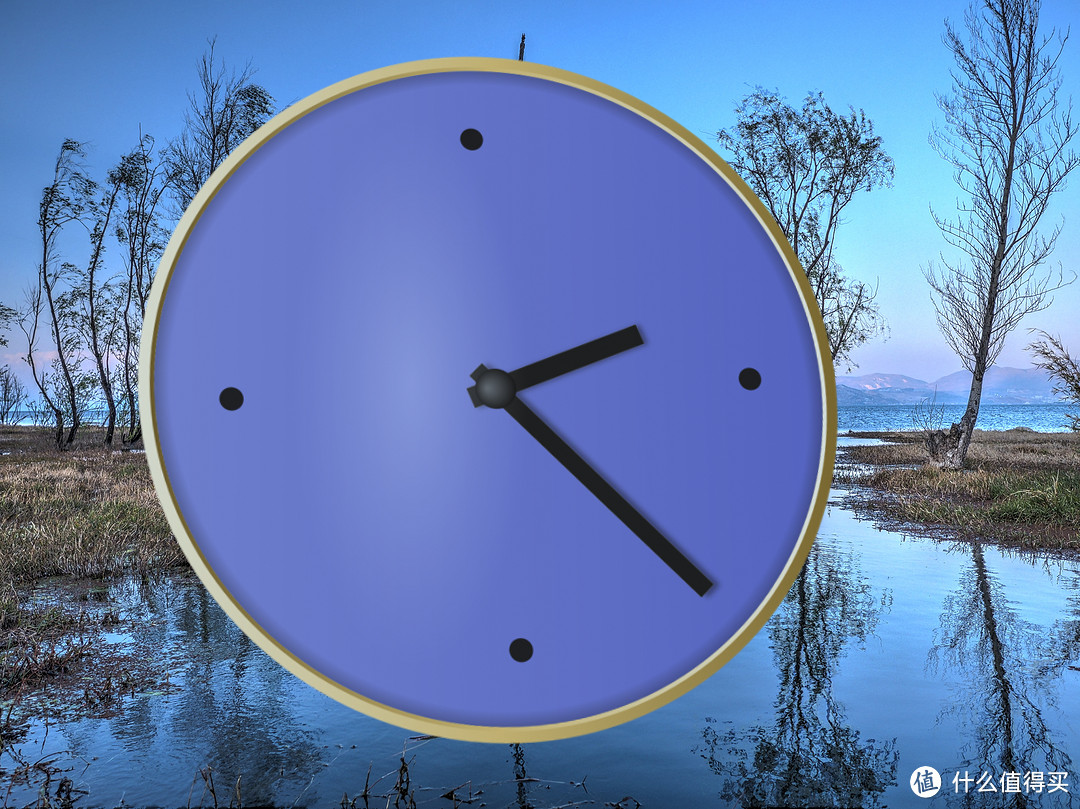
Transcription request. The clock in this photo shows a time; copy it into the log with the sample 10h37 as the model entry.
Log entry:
2h23
